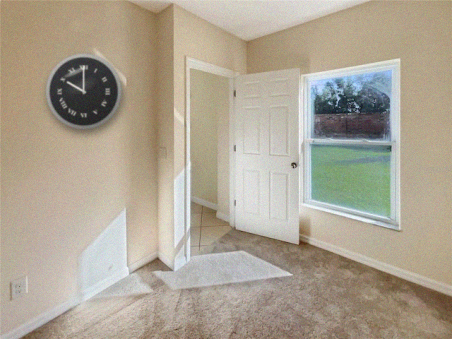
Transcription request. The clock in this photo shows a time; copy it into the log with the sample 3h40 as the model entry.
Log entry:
10h00
